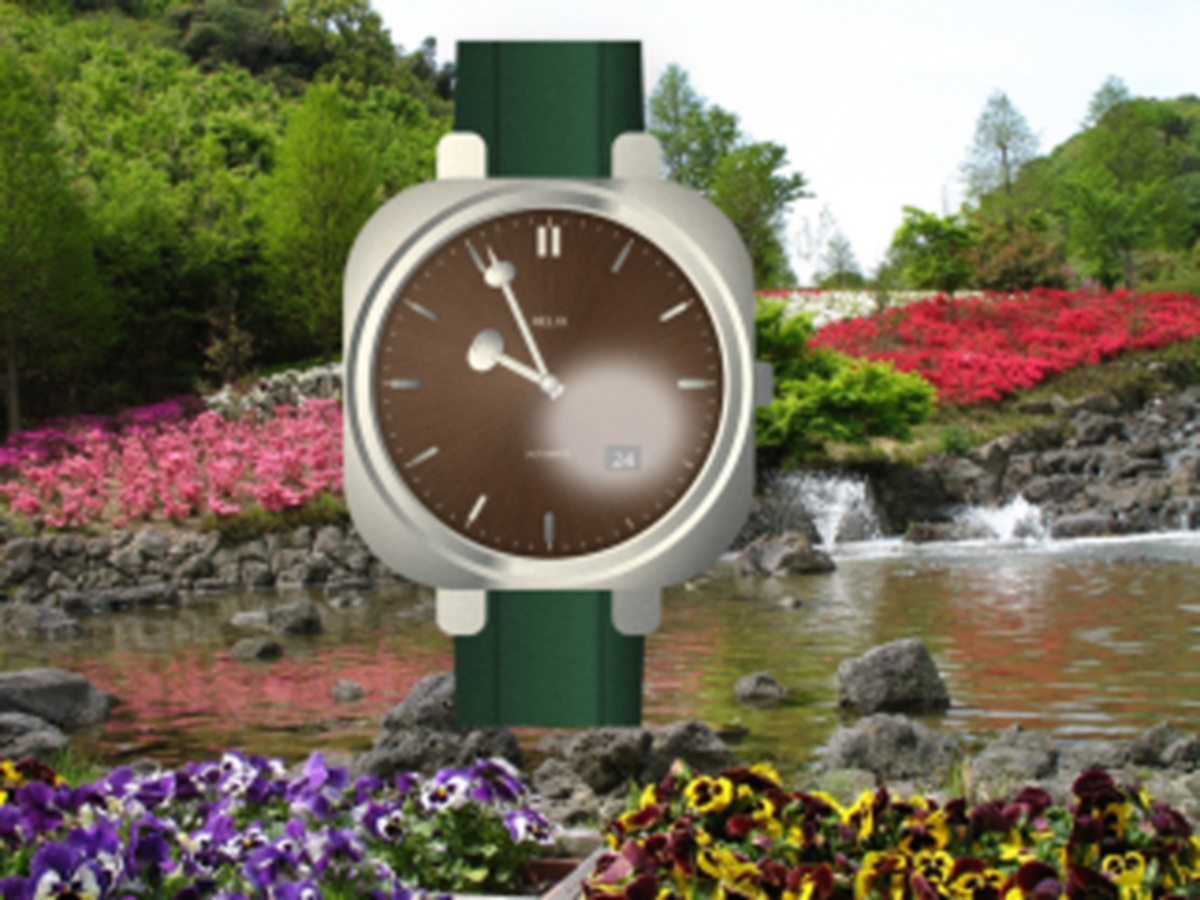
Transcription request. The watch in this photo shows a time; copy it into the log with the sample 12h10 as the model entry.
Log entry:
9h56
